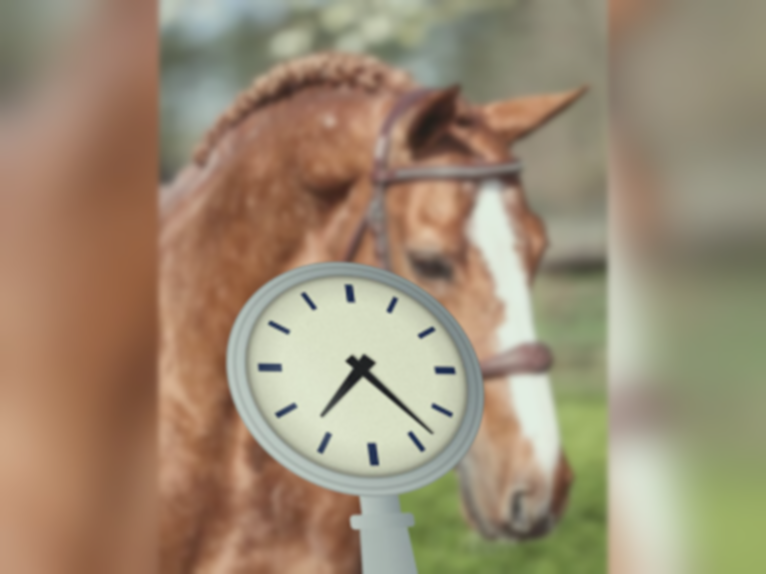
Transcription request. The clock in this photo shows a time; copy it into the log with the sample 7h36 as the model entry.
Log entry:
7h23
